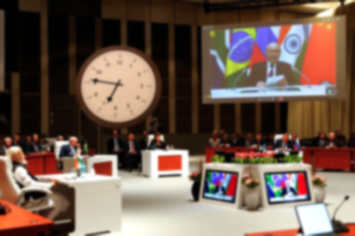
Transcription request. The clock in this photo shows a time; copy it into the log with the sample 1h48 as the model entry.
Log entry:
6h46
